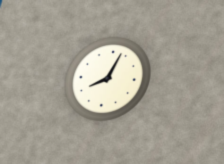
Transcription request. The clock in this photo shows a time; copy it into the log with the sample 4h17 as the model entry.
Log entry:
8h03
